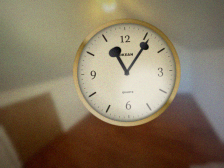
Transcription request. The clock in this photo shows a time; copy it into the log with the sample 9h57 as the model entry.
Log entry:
11h06
